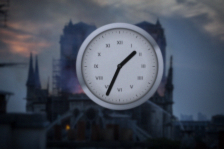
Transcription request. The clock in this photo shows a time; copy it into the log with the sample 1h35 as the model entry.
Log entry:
1h34
